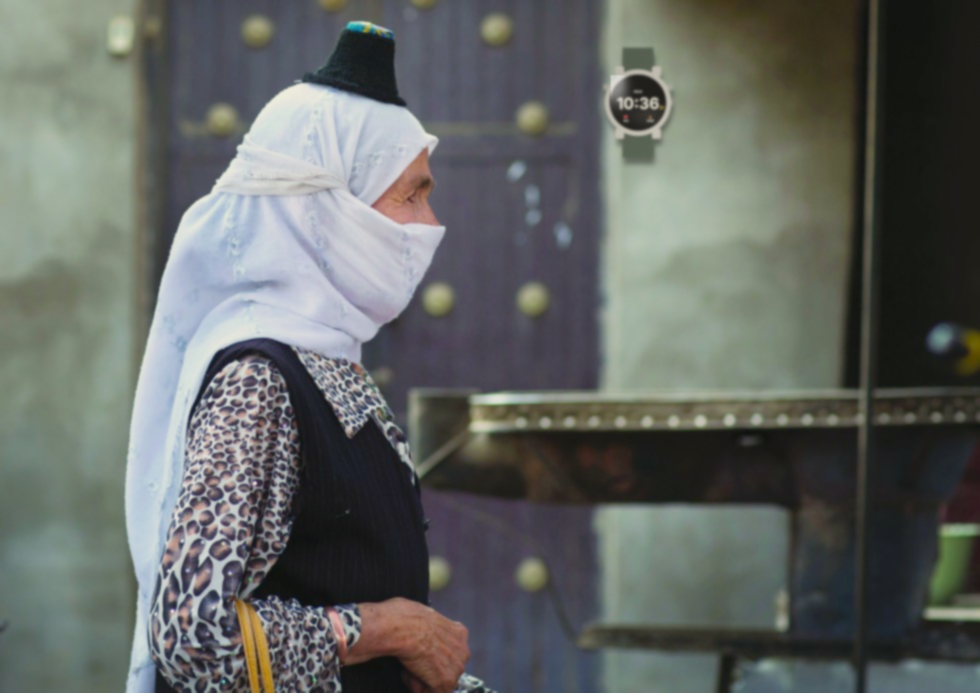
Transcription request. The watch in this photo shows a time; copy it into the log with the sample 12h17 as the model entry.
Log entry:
10h36
